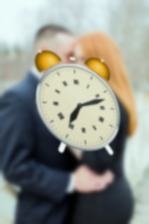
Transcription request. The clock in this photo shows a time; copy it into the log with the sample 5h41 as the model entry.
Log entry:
7h12
